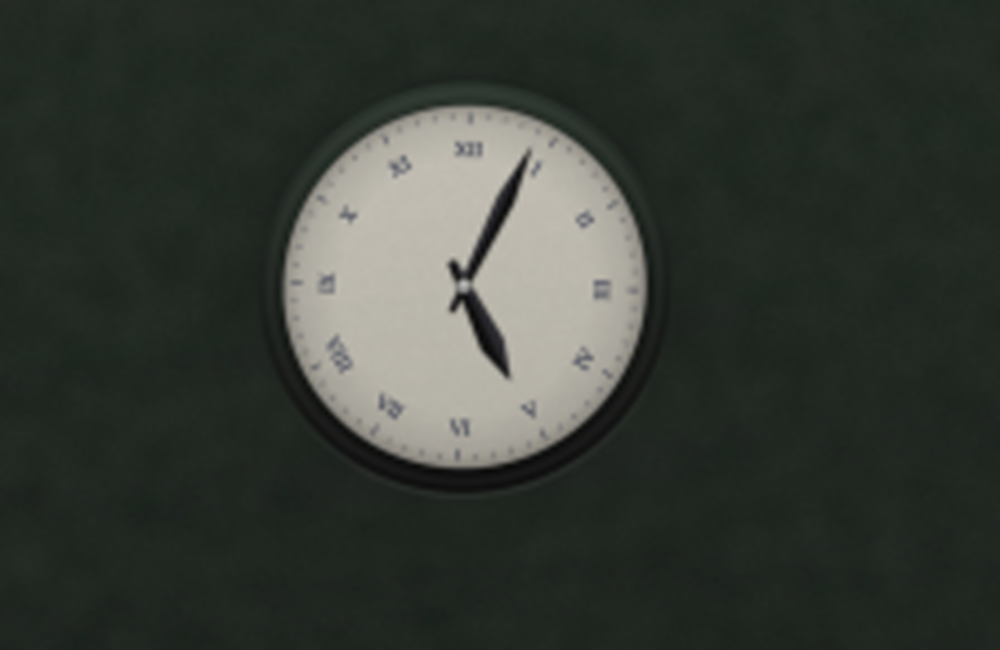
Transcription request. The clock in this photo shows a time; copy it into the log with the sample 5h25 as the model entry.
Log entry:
5h04
